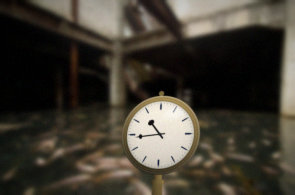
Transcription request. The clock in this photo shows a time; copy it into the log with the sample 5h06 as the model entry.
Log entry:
10h44
